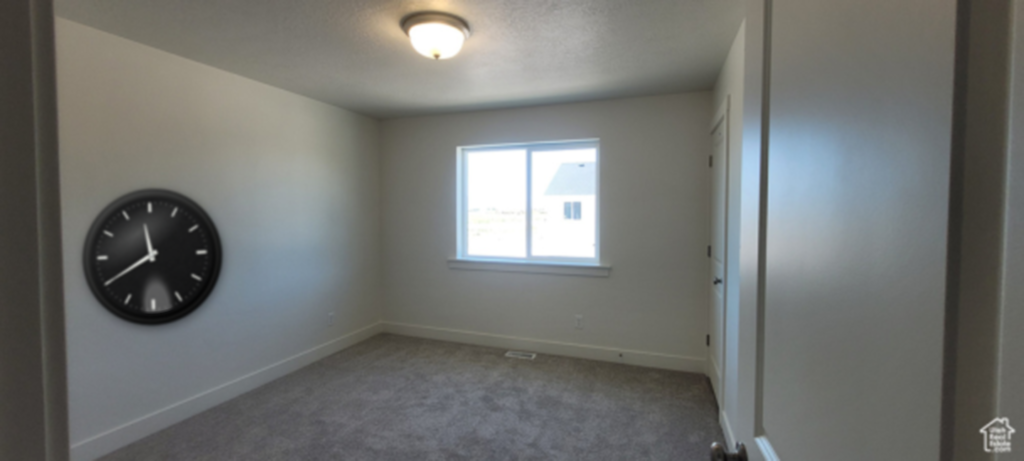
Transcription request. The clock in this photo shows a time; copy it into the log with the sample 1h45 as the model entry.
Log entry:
11h40
